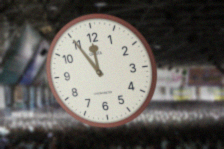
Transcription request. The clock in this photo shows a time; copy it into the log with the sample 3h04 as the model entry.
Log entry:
11h55
